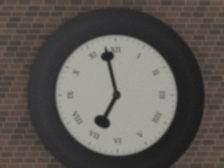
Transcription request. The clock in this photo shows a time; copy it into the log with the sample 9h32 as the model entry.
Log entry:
6h58
